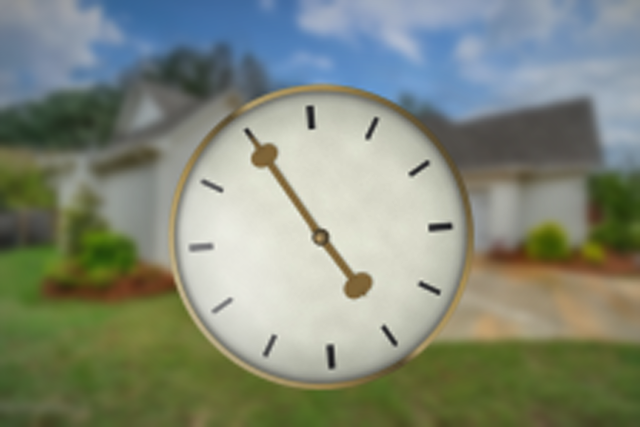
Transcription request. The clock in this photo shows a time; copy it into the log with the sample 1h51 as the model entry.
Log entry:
4h55
